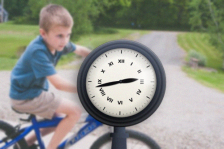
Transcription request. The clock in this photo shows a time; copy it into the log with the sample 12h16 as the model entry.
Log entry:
2h43
